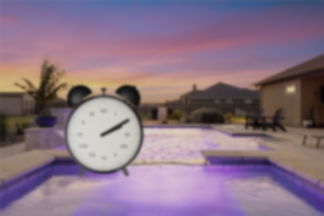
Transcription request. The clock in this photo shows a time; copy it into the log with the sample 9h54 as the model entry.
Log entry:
2h10
